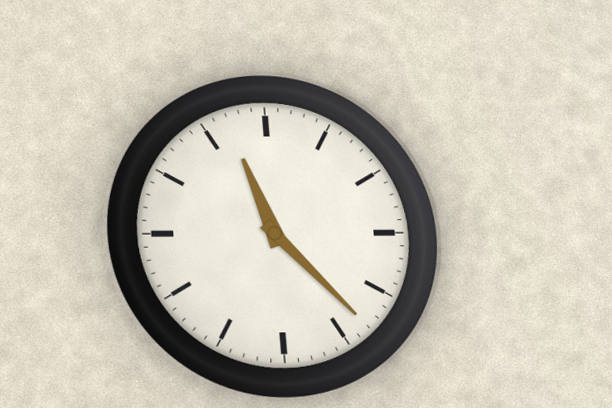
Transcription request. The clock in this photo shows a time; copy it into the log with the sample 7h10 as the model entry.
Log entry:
11h23
